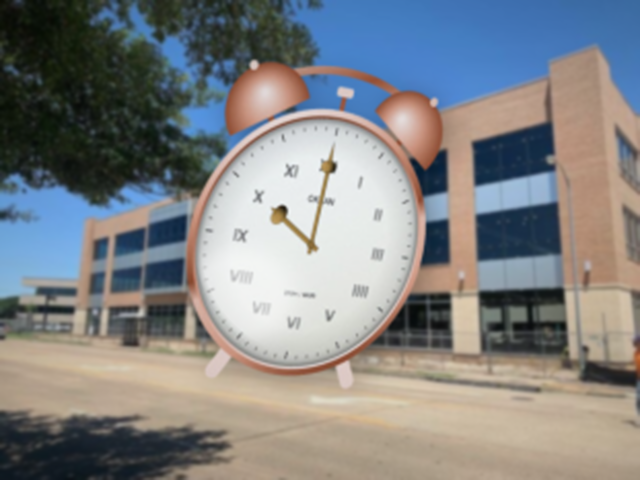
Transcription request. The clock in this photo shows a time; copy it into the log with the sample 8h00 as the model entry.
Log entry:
10h00
